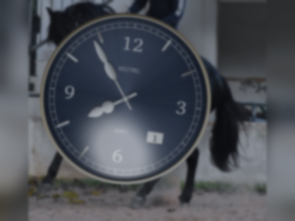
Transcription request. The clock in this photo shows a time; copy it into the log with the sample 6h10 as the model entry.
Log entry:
7h54
